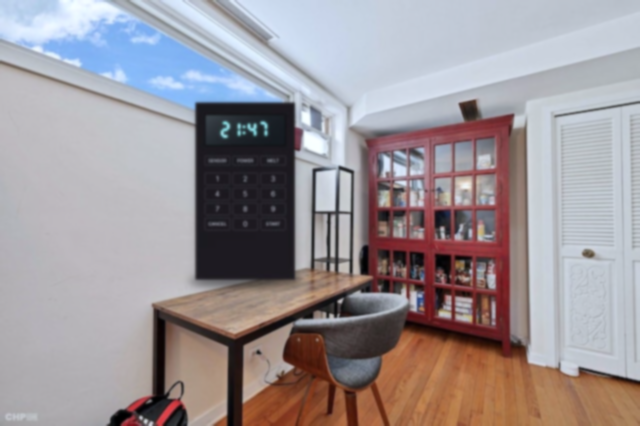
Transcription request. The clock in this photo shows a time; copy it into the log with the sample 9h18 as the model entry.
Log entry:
21h47
